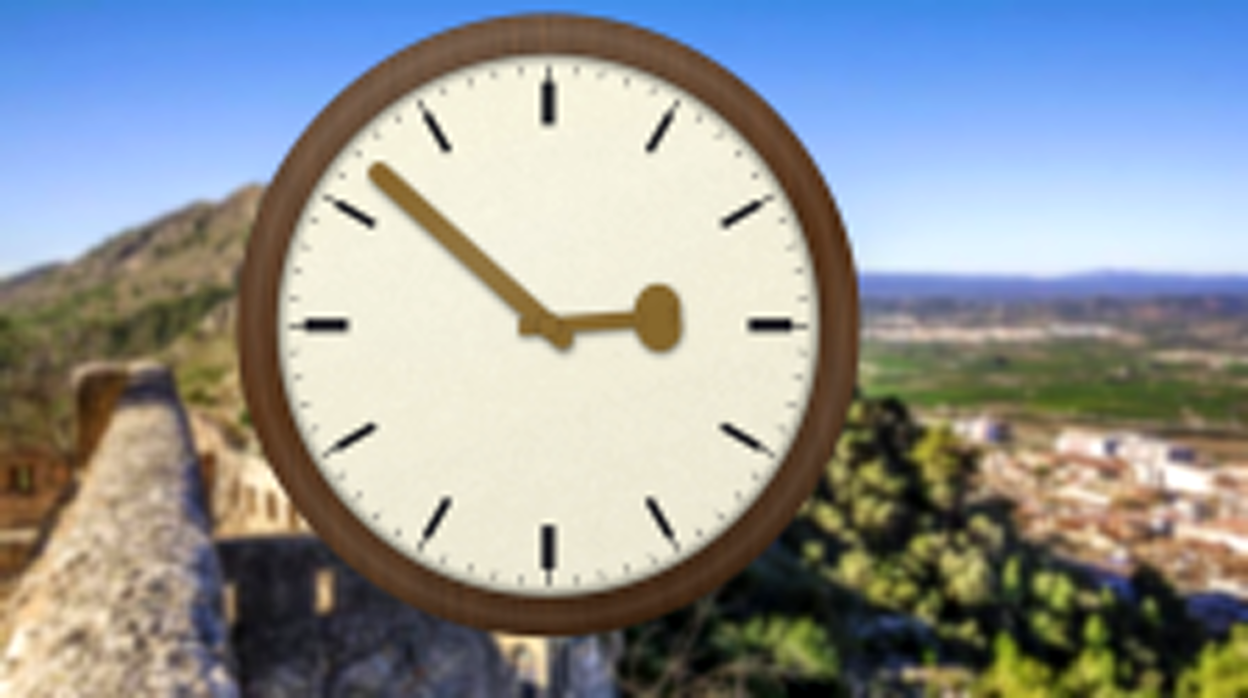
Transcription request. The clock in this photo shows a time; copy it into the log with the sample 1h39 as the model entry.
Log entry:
2h52
